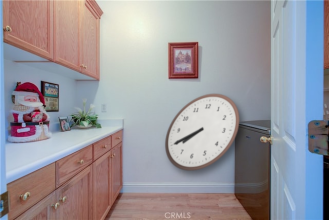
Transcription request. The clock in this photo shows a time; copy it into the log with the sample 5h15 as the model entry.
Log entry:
7h40
